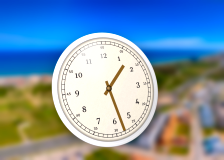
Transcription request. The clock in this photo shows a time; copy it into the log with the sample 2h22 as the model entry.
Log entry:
1h28
